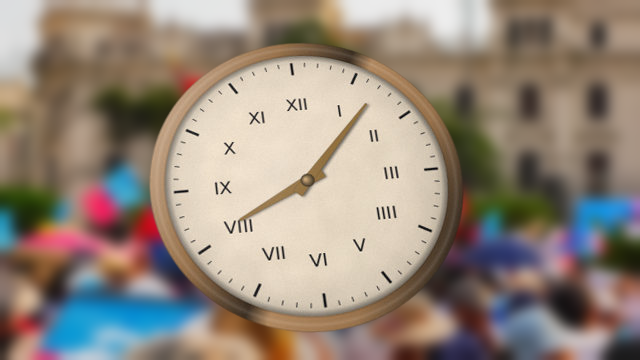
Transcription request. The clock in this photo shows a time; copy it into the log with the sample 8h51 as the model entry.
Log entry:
8h07
